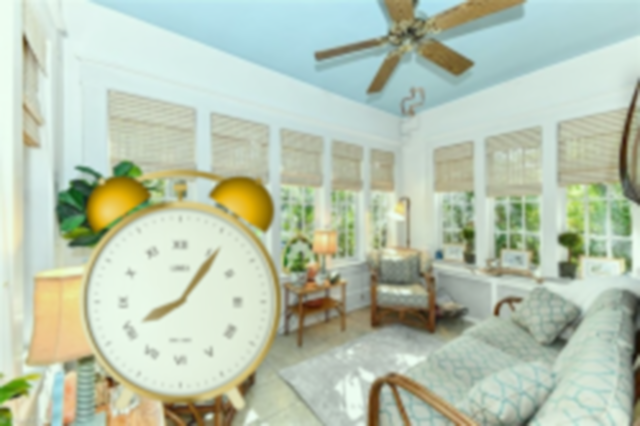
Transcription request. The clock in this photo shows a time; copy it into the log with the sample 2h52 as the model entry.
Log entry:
8h06
